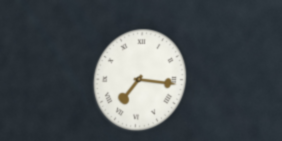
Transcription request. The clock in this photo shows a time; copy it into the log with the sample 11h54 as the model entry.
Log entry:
7h16
